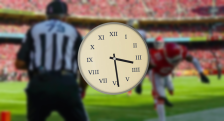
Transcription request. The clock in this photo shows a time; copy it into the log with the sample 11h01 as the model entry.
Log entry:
3h29
